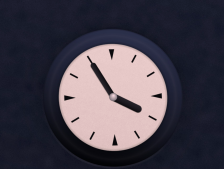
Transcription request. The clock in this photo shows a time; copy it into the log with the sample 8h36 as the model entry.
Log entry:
3h55
